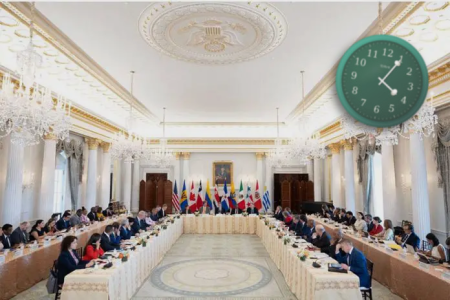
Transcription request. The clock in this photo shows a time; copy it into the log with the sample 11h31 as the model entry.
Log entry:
4h05
